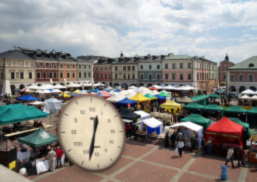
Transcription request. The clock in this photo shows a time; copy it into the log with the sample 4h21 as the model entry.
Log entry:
12h33
